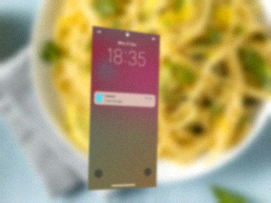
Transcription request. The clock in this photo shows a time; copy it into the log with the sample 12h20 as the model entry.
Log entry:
18h35
